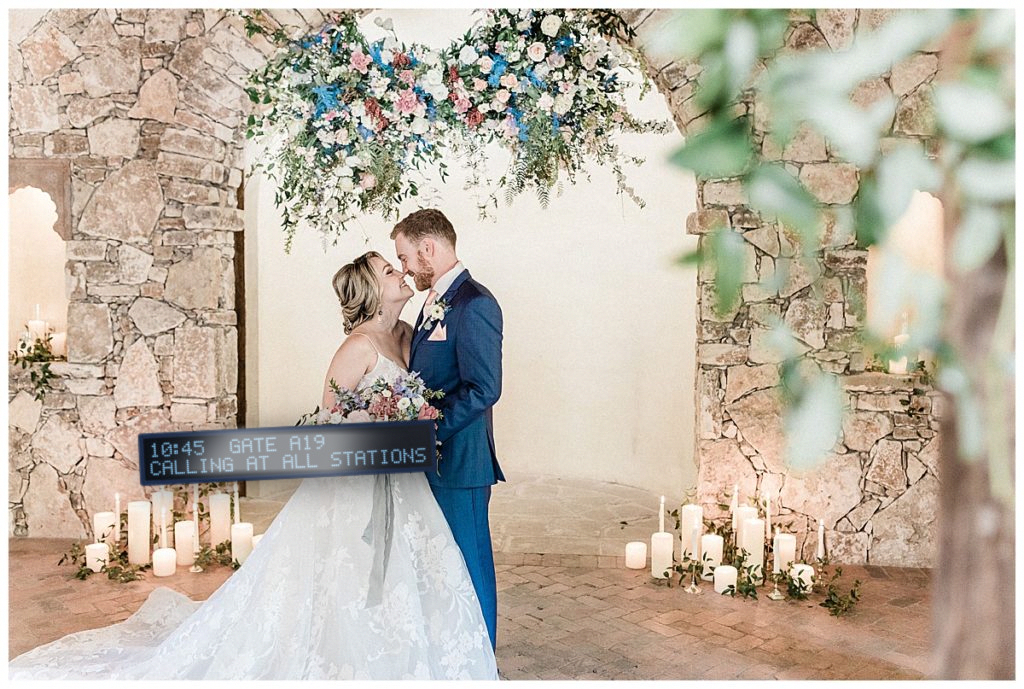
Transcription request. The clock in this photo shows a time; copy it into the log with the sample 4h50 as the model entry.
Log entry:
10h45
